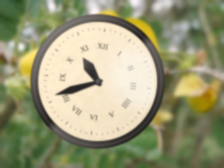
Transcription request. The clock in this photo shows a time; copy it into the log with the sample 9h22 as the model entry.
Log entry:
10h41
